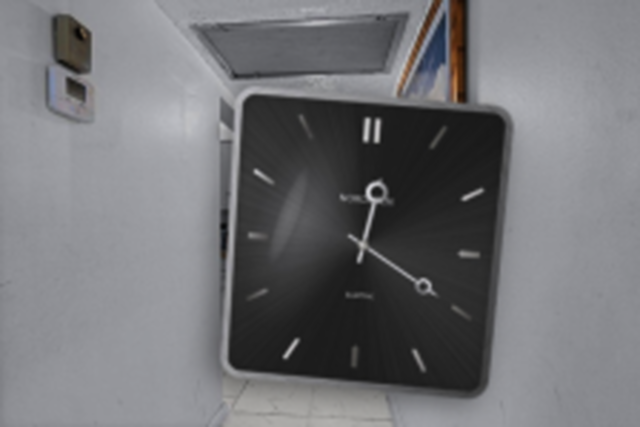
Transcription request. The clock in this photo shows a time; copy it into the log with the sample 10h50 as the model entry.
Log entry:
12h20
